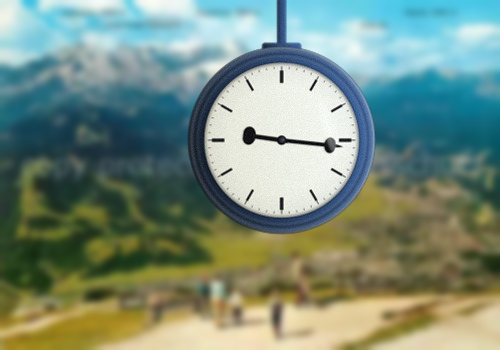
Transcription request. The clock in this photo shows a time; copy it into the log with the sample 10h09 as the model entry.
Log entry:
9h16
